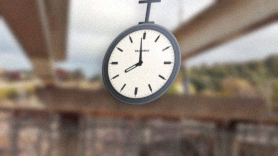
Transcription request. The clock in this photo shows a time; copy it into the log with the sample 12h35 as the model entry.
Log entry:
7h59
